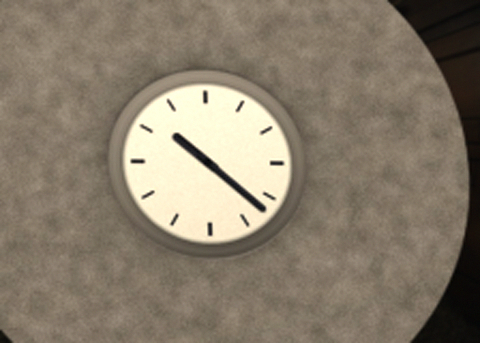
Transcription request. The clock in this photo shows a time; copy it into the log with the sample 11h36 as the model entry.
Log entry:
10h22
